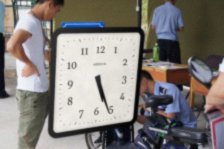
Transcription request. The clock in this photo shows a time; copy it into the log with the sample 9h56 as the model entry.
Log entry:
5h26
